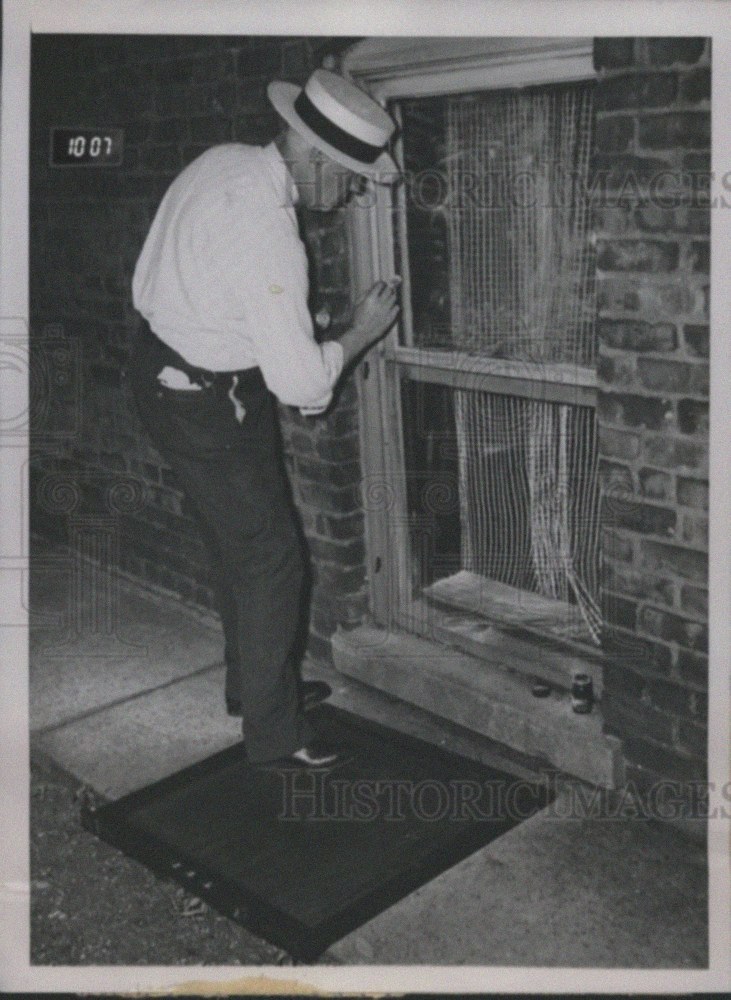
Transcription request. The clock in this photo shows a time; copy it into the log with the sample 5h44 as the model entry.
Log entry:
10h07
